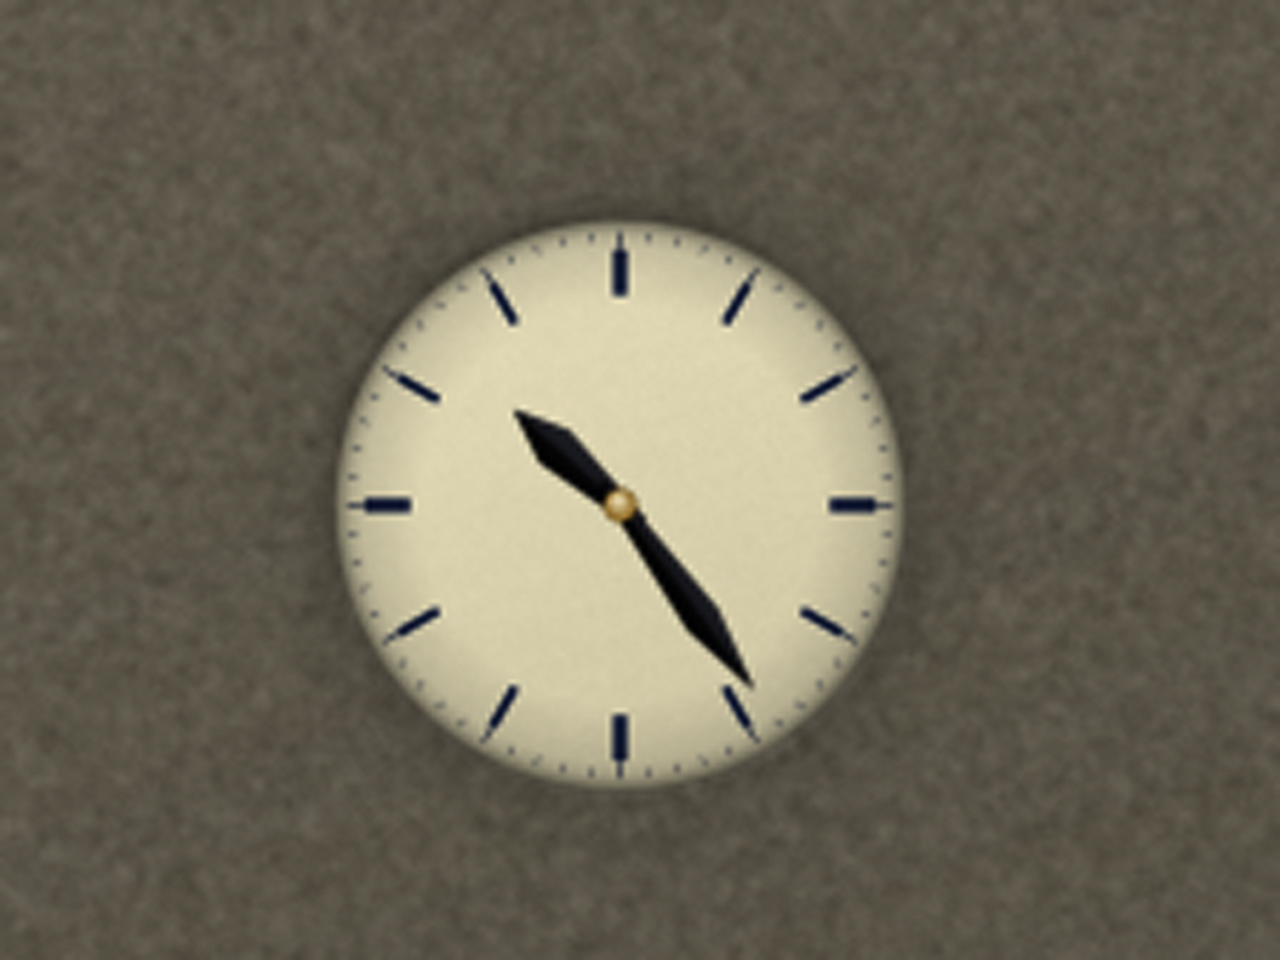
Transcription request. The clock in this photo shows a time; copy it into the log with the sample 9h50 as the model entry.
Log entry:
10h24
